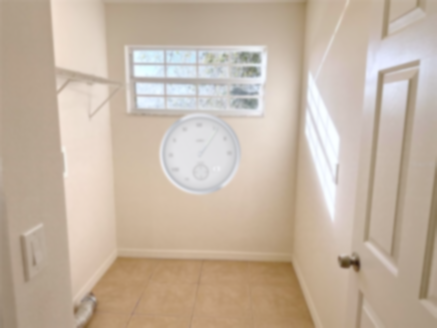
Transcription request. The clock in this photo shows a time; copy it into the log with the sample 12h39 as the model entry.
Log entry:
1h06
